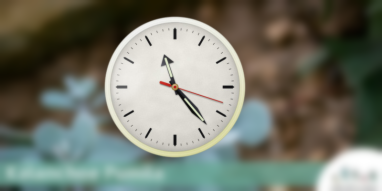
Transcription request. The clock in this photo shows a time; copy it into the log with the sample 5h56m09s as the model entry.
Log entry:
11h23m18s
